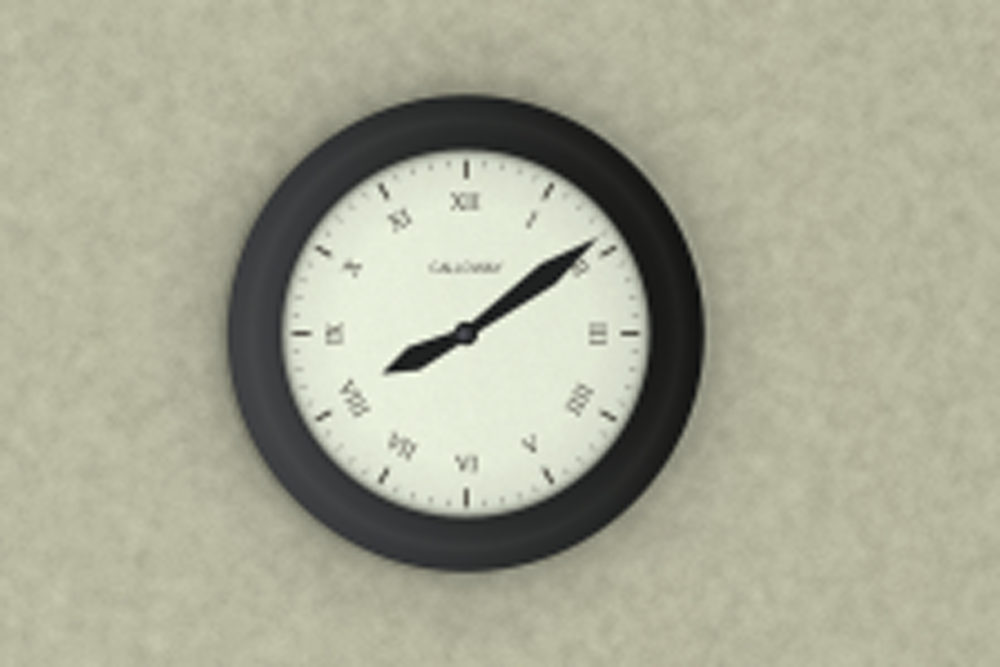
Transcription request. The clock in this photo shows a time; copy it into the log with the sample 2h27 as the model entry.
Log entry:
8h09
